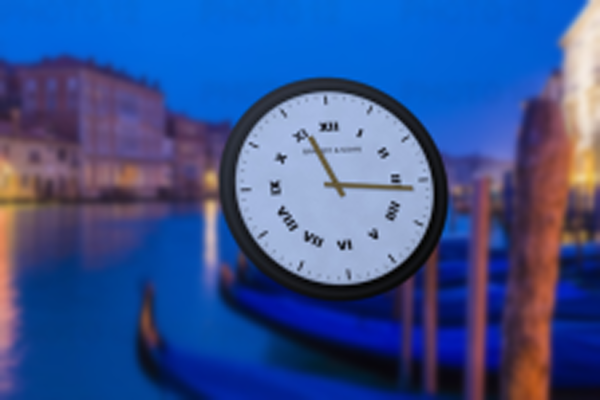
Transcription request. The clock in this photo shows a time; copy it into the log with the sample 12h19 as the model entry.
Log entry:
11h16
